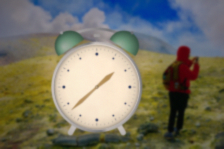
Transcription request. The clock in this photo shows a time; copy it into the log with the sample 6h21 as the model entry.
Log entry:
1h38
